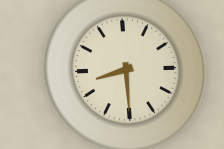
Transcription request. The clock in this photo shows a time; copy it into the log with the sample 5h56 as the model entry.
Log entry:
8h30
